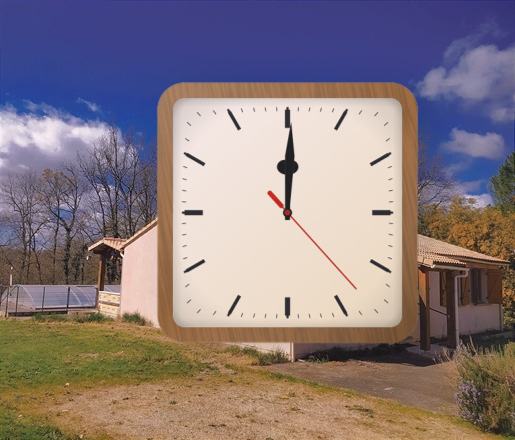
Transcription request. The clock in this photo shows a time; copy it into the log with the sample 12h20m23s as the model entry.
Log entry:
12h00m23s
